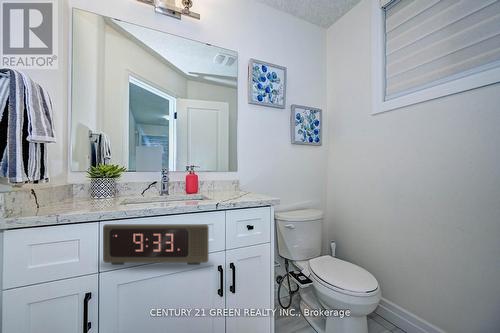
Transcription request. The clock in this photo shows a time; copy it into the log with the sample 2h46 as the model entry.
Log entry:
9h33
